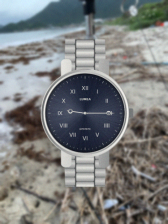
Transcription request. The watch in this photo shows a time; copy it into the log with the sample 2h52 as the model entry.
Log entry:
9h15
